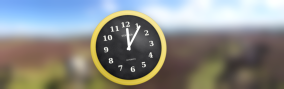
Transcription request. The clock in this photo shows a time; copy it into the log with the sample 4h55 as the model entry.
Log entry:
12h06
